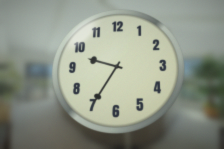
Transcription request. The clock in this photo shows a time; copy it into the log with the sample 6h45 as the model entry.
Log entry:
9h35
